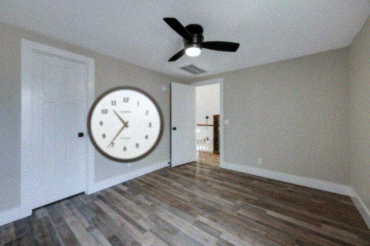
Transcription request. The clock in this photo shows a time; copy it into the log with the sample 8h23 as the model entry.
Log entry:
10h36
